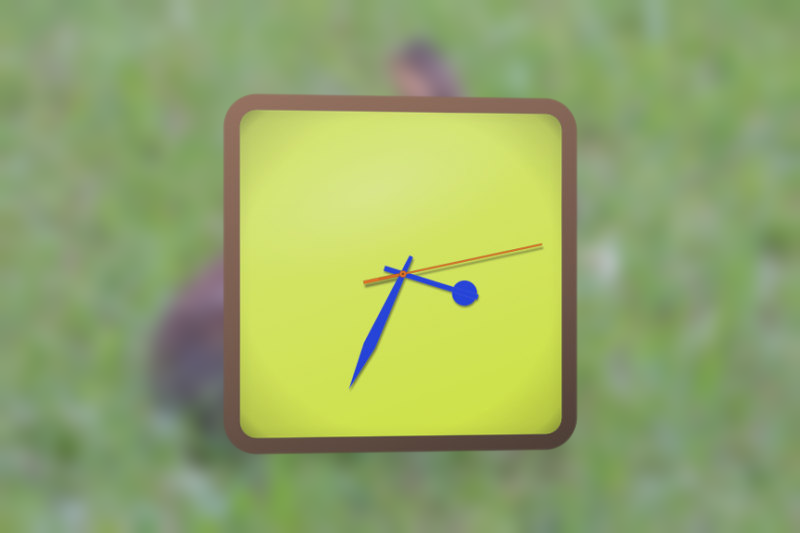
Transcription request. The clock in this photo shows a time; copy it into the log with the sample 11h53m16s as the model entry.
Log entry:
3h34m13s
